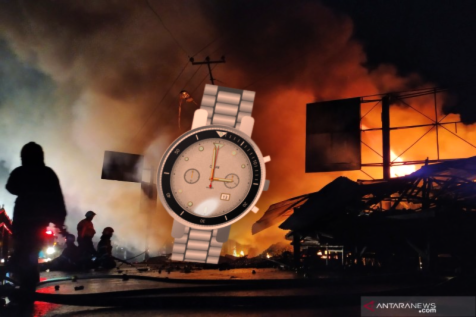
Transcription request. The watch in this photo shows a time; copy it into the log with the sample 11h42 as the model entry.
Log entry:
2h59
